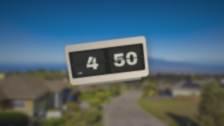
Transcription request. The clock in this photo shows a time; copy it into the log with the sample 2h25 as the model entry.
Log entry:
4h50
